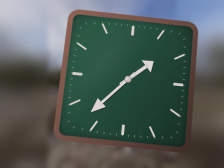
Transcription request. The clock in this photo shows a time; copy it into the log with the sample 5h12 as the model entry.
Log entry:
1h37
